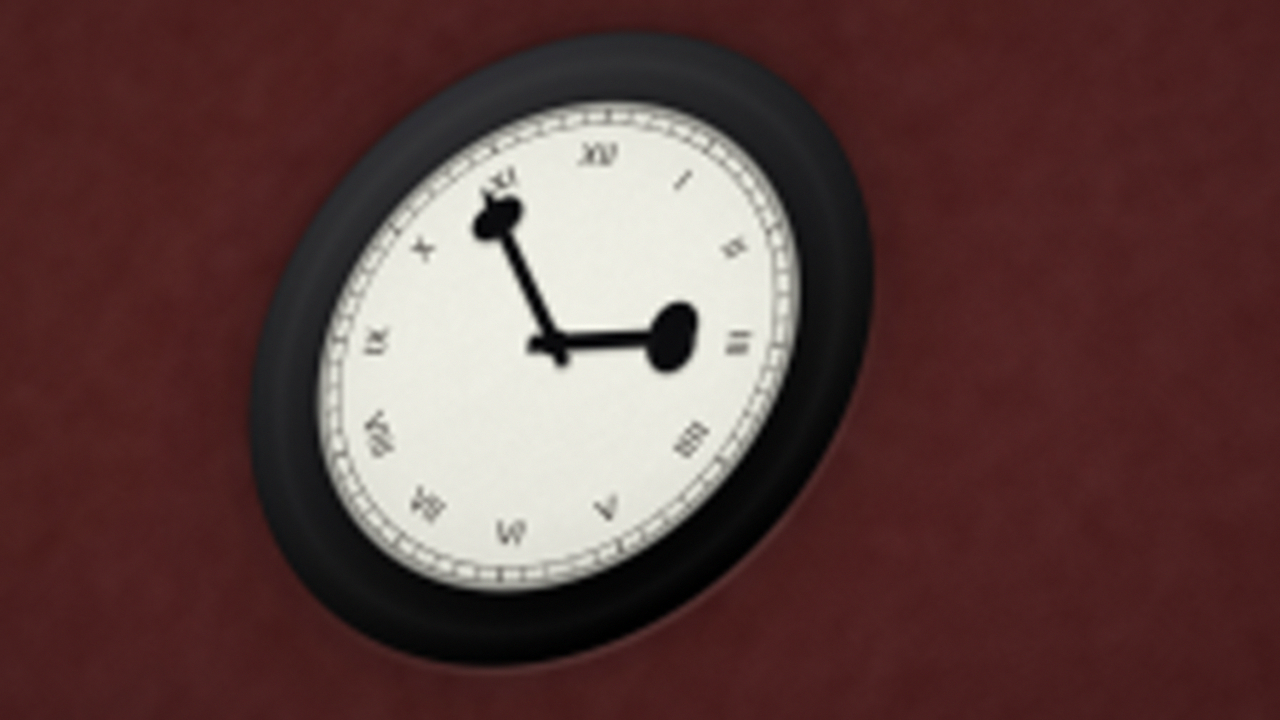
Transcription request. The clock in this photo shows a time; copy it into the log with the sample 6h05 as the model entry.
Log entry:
2h54
